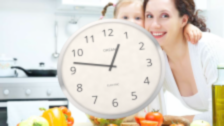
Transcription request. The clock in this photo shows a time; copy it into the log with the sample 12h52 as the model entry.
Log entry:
12h47
